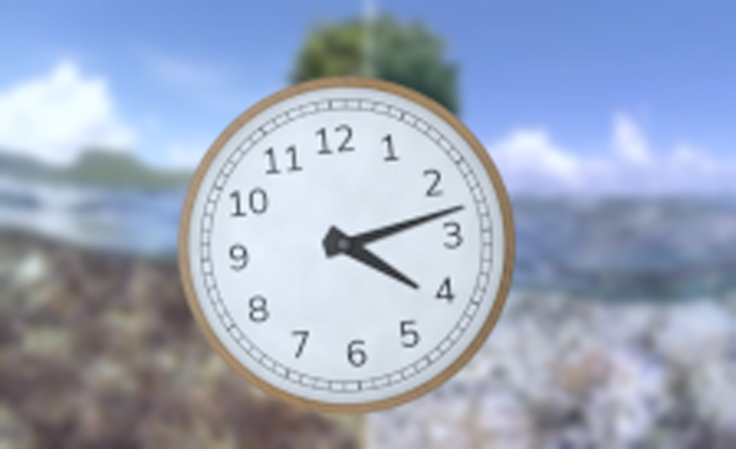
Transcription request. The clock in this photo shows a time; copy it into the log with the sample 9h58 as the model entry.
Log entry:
4h13
